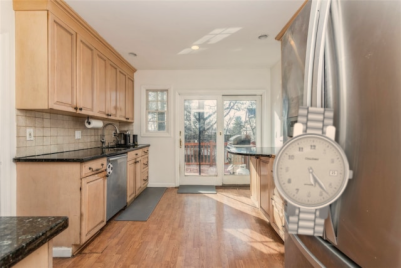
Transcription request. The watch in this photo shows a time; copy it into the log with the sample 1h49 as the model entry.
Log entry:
5h23
